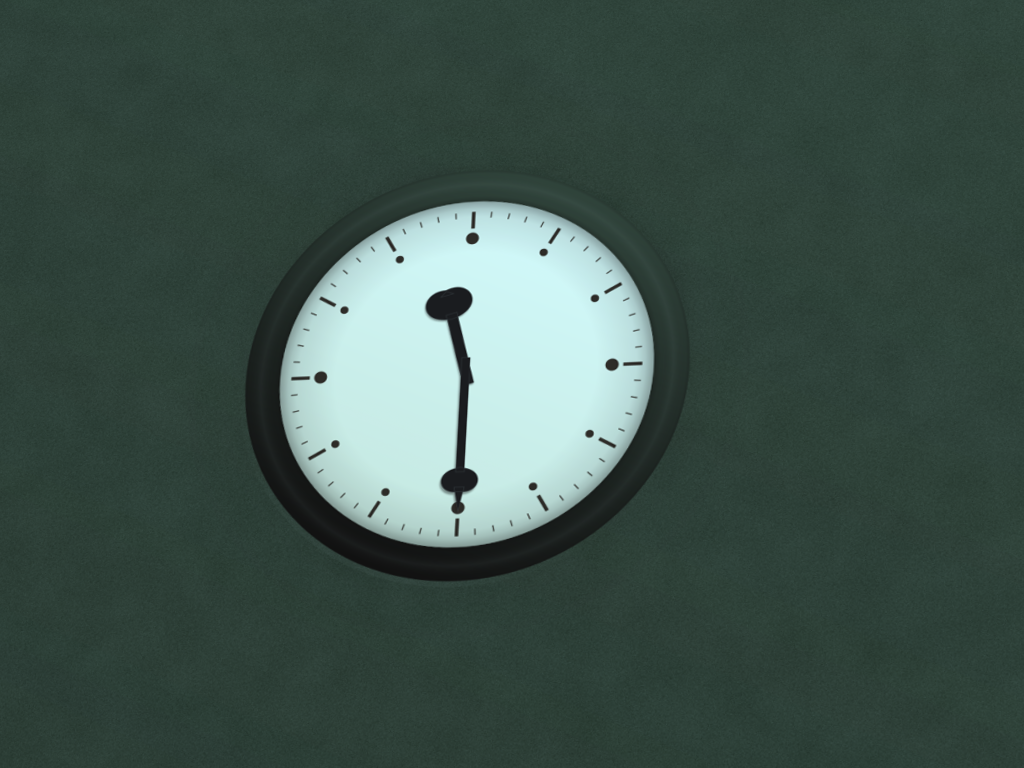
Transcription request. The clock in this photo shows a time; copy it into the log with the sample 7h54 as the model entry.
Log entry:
11h30
